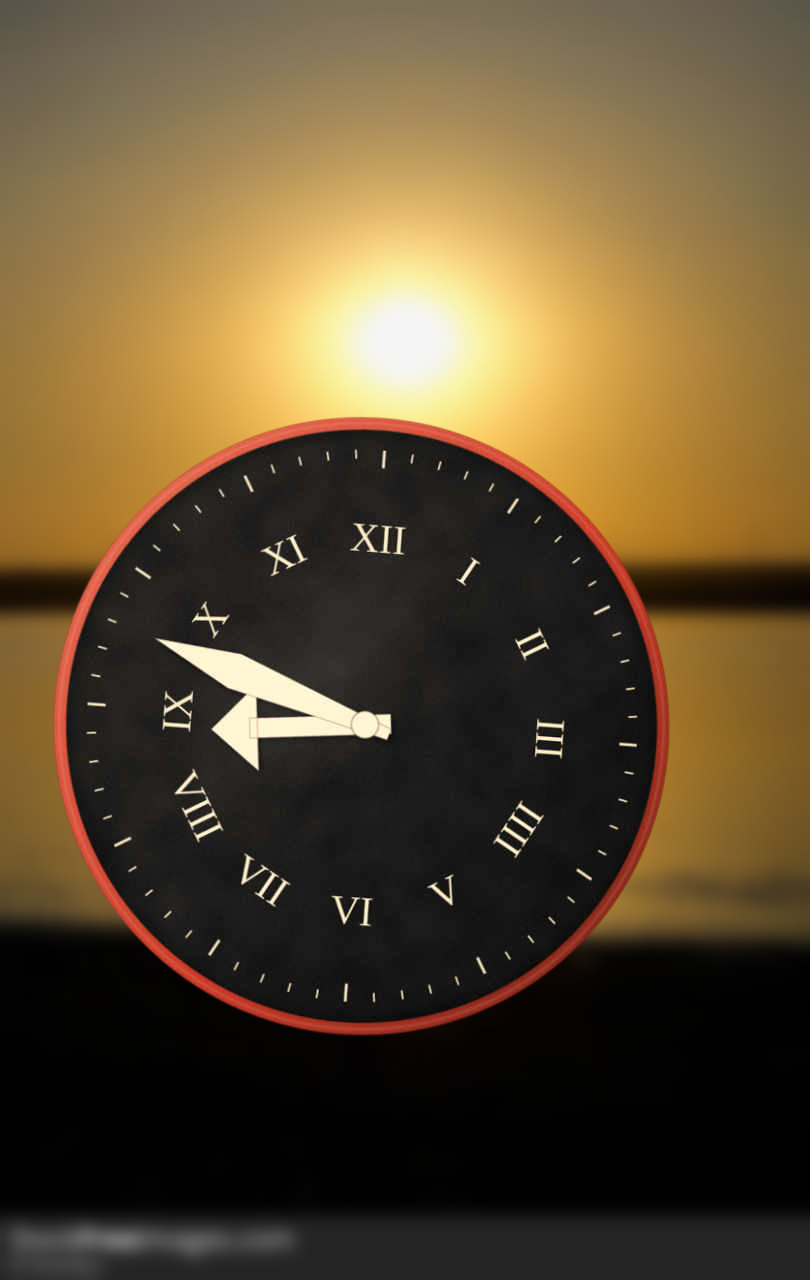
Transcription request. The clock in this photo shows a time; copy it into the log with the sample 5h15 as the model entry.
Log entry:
8h48
